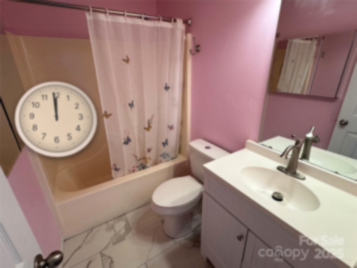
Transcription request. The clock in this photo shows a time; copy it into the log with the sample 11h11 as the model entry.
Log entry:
11h59
